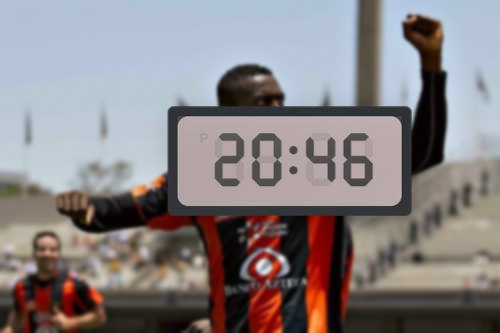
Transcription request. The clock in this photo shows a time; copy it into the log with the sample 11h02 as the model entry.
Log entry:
20h46
